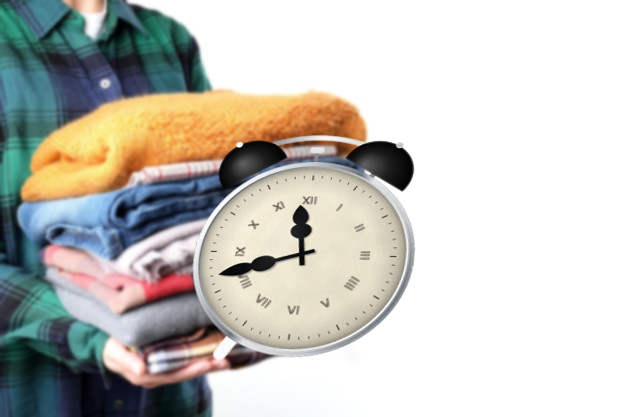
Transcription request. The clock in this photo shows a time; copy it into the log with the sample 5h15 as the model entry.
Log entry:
11h42
